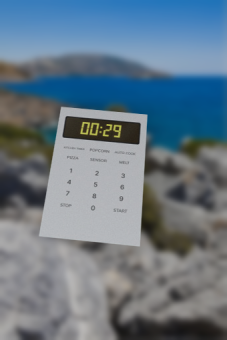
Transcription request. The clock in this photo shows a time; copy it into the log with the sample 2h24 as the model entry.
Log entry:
0h29
